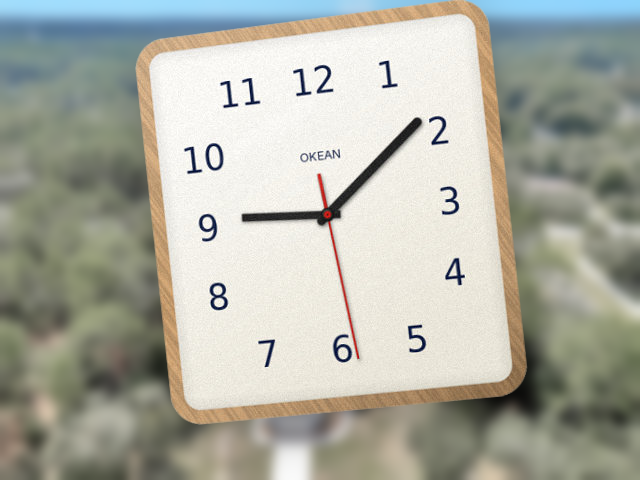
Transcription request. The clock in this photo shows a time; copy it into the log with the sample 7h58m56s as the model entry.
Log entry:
9h08m29s
